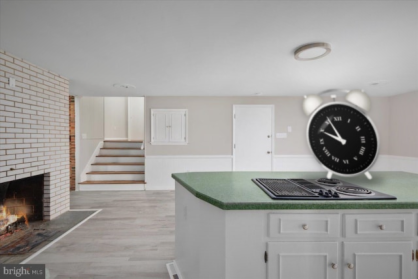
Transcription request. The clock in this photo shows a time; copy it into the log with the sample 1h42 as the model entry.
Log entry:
9h56
